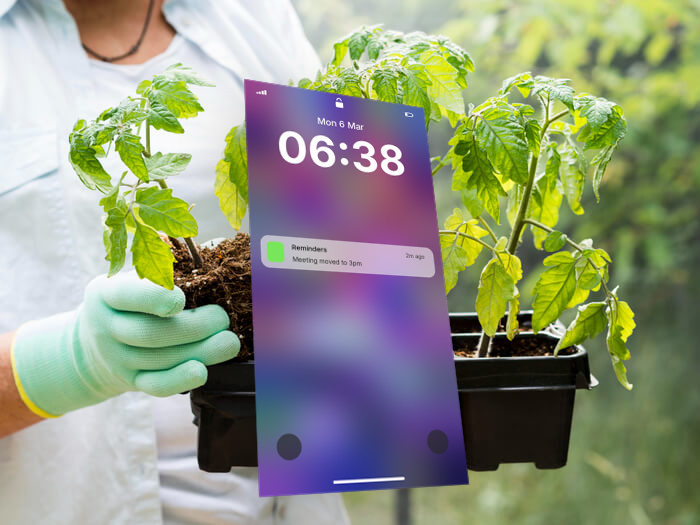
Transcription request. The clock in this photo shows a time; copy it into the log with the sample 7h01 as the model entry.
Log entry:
6h38
